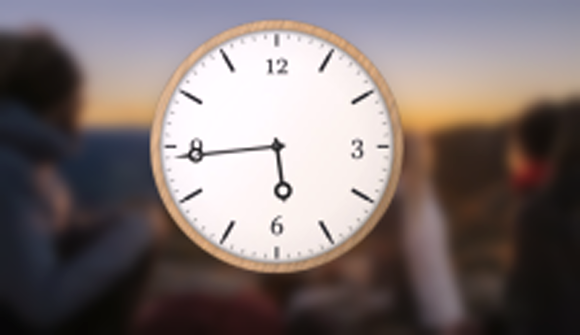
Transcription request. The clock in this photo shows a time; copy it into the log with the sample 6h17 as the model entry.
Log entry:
5h44
